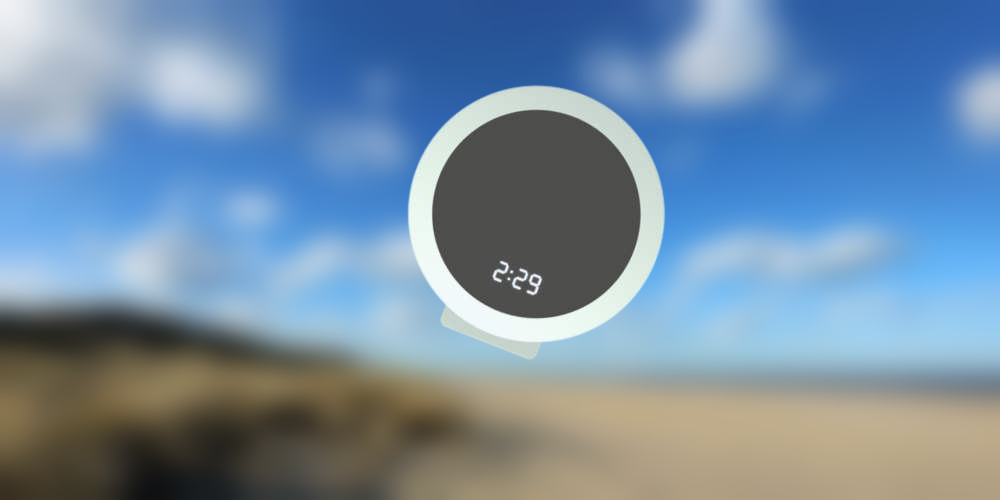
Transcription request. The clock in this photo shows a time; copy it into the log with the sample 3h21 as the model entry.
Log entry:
2h29
